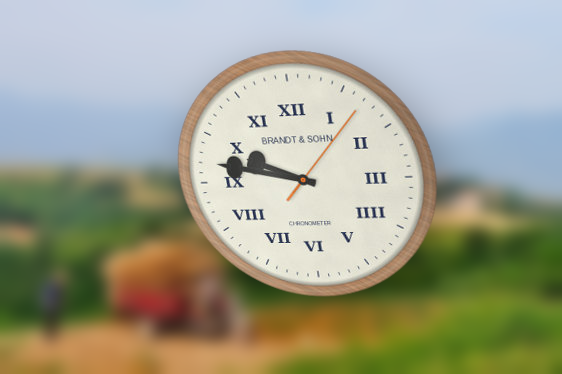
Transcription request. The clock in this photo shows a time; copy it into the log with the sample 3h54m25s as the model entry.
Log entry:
9h47m07s
